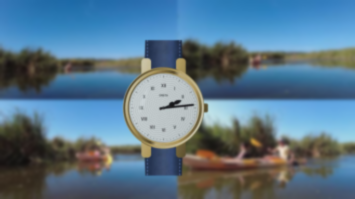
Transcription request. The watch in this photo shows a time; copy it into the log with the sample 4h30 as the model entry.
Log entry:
2h14
